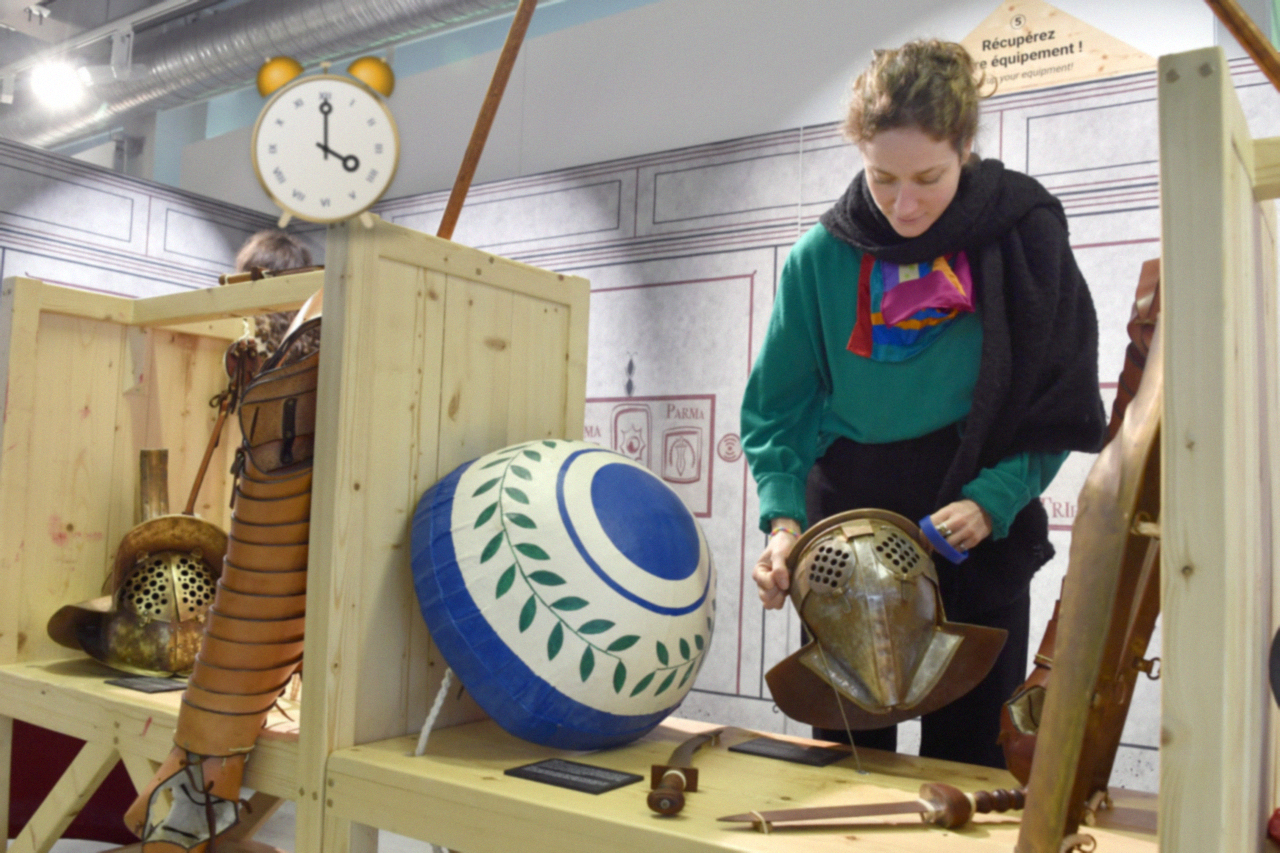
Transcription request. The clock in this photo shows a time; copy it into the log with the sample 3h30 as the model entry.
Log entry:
4h00
